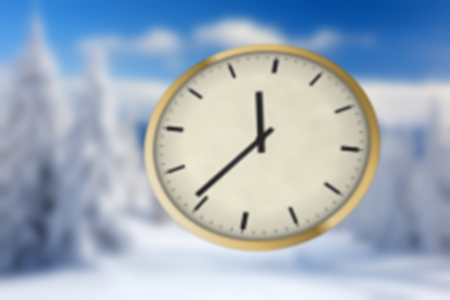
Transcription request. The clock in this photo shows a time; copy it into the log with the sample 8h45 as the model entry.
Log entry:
11h36
